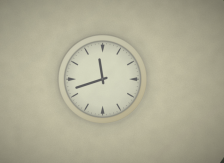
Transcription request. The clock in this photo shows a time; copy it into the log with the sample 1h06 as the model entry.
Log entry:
11h42
